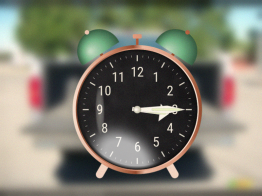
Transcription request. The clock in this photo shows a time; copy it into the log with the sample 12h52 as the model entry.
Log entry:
3h15
